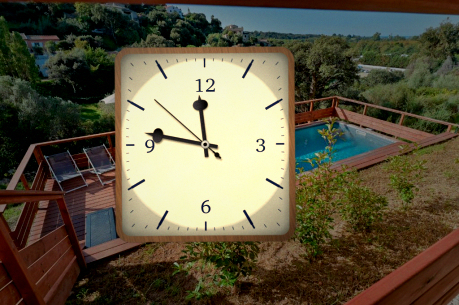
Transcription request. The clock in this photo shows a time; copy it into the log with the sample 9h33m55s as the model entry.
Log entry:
11h46m52s
